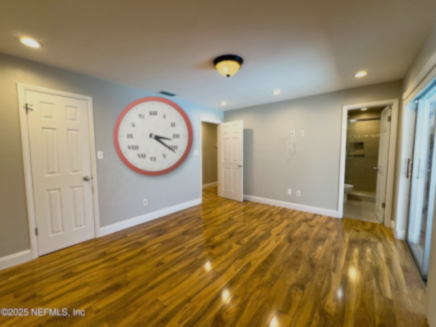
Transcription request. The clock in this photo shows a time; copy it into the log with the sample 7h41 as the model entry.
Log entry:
3h21
